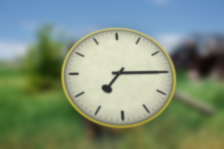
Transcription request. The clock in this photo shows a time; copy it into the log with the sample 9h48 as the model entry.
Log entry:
7h15
